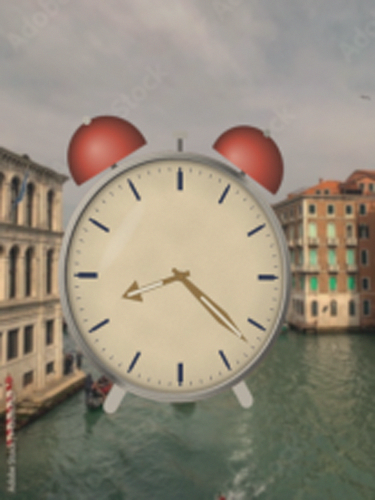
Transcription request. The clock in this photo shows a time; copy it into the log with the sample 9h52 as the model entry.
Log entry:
8h22
